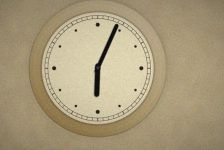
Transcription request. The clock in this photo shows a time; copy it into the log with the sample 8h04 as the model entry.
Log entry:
6h04
